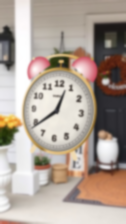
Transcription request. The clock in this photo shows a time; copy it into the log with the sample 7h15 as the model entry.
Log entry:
12h39
